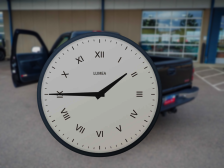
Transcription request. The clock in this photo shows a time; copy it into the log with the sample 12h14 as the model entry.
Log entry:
1h45
